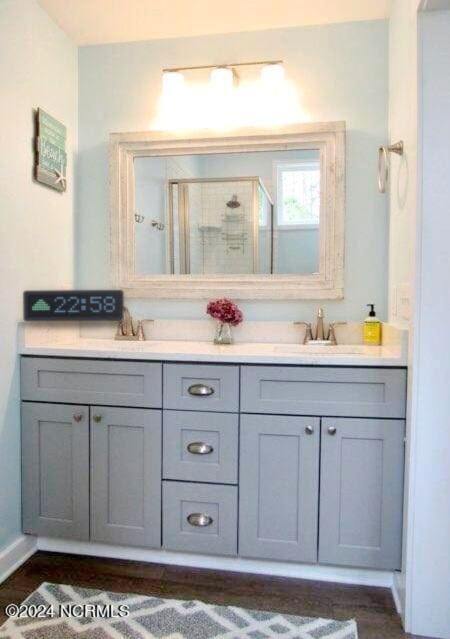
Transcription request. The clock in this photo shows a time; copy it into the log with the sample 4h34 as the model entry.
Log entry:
22h58
